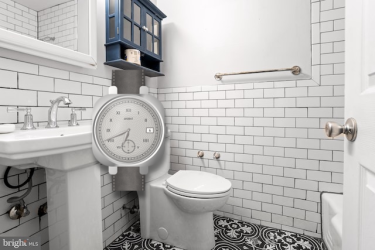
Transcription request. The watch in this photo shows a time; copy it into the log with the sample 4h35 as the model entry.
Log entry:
6h41
